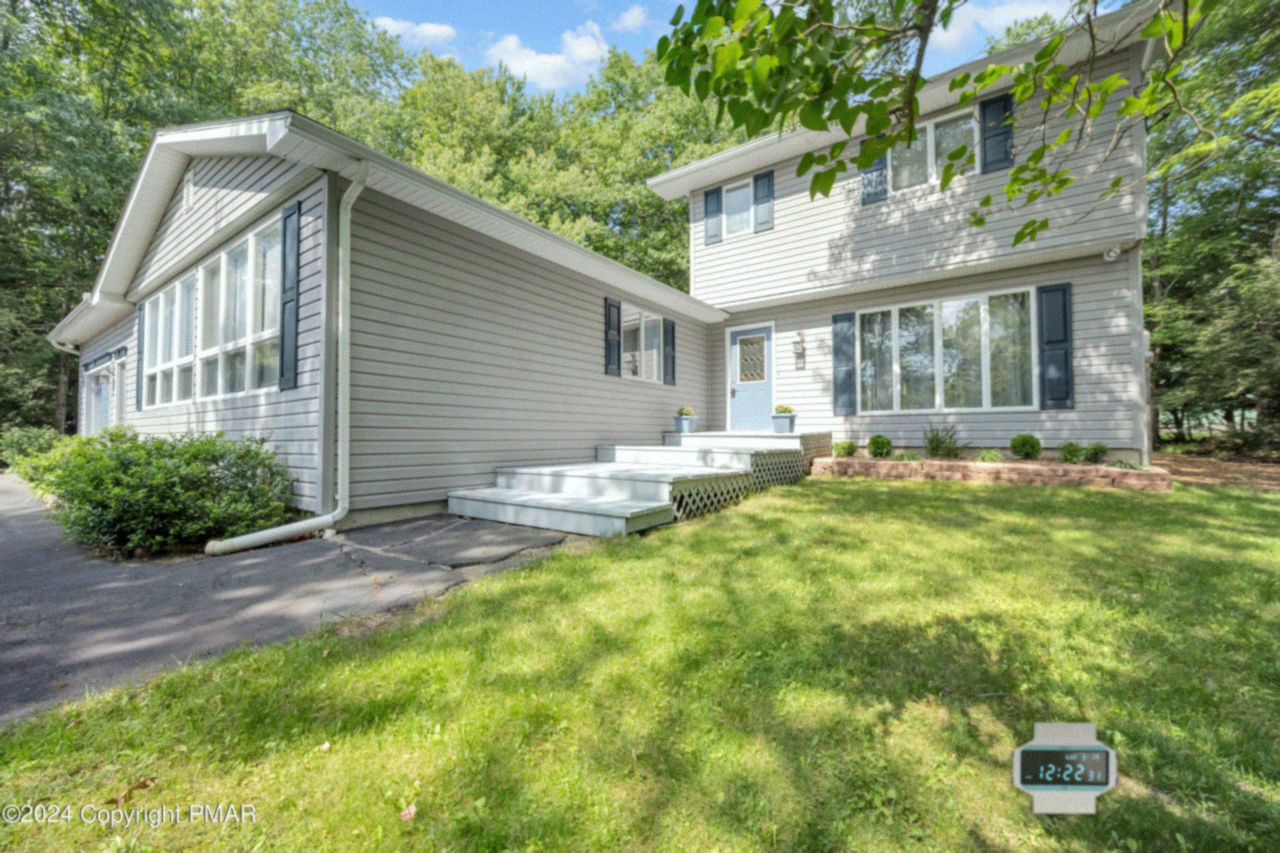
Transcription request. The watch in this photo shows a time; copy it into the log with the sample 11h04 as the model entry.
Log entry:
12h22
